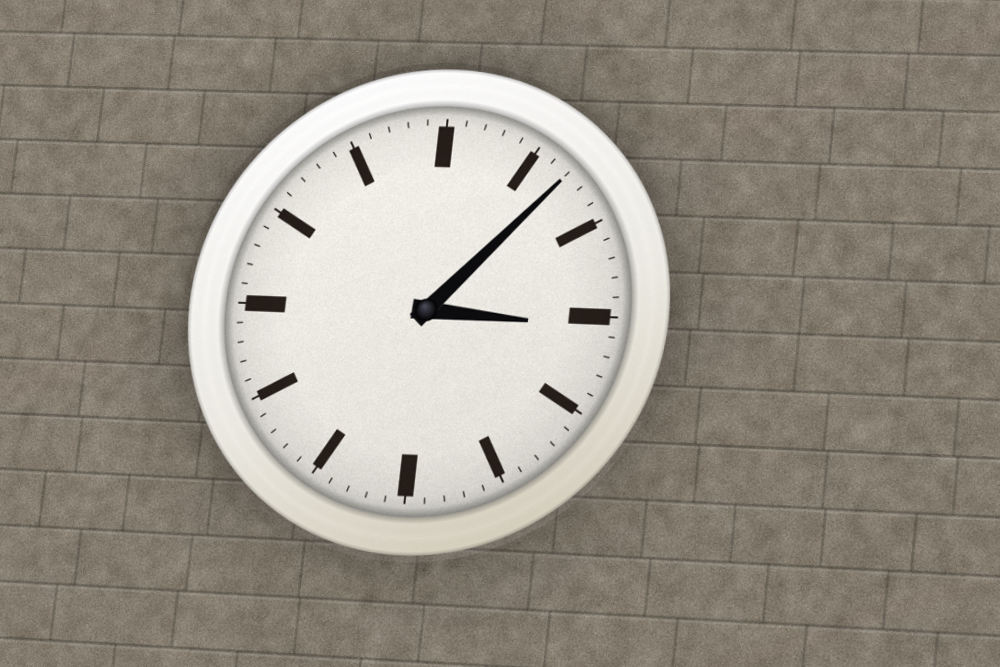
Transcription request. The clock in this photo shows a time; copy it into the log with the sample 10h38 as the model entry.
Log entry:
3h07
